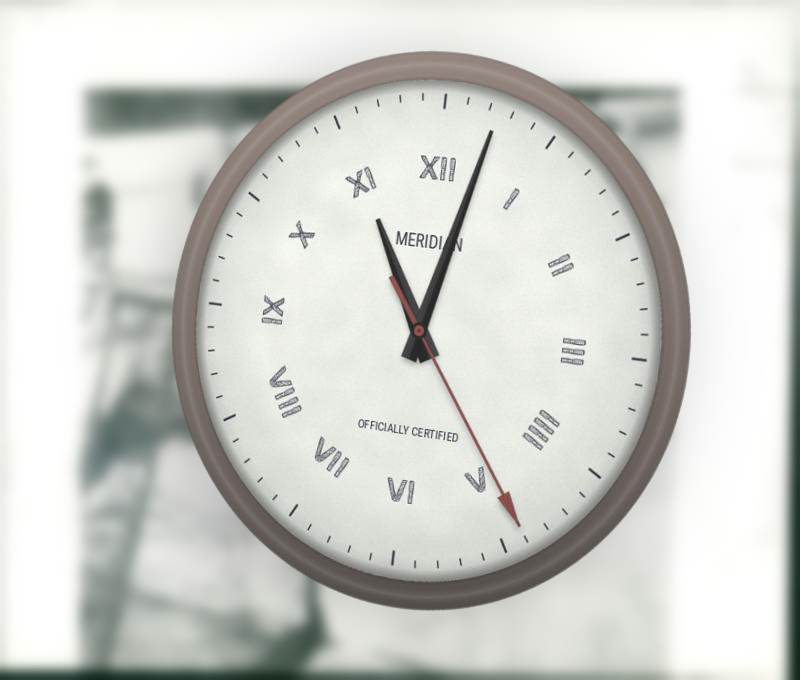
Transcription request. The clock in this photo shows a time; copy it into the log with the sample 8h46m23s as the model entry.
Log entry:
11h02m24s
